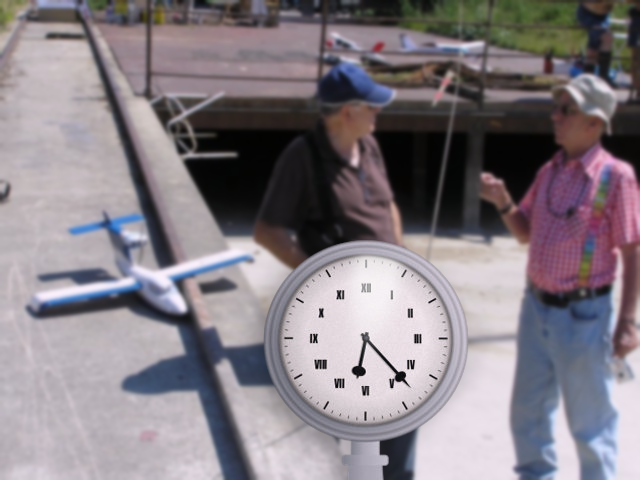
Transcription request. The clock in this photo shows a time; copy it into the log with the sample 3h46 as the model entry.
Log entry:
6h23
